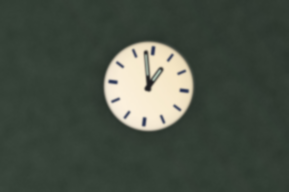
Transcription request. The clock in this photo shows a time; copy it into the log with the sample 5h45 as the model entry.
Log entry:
12h58
